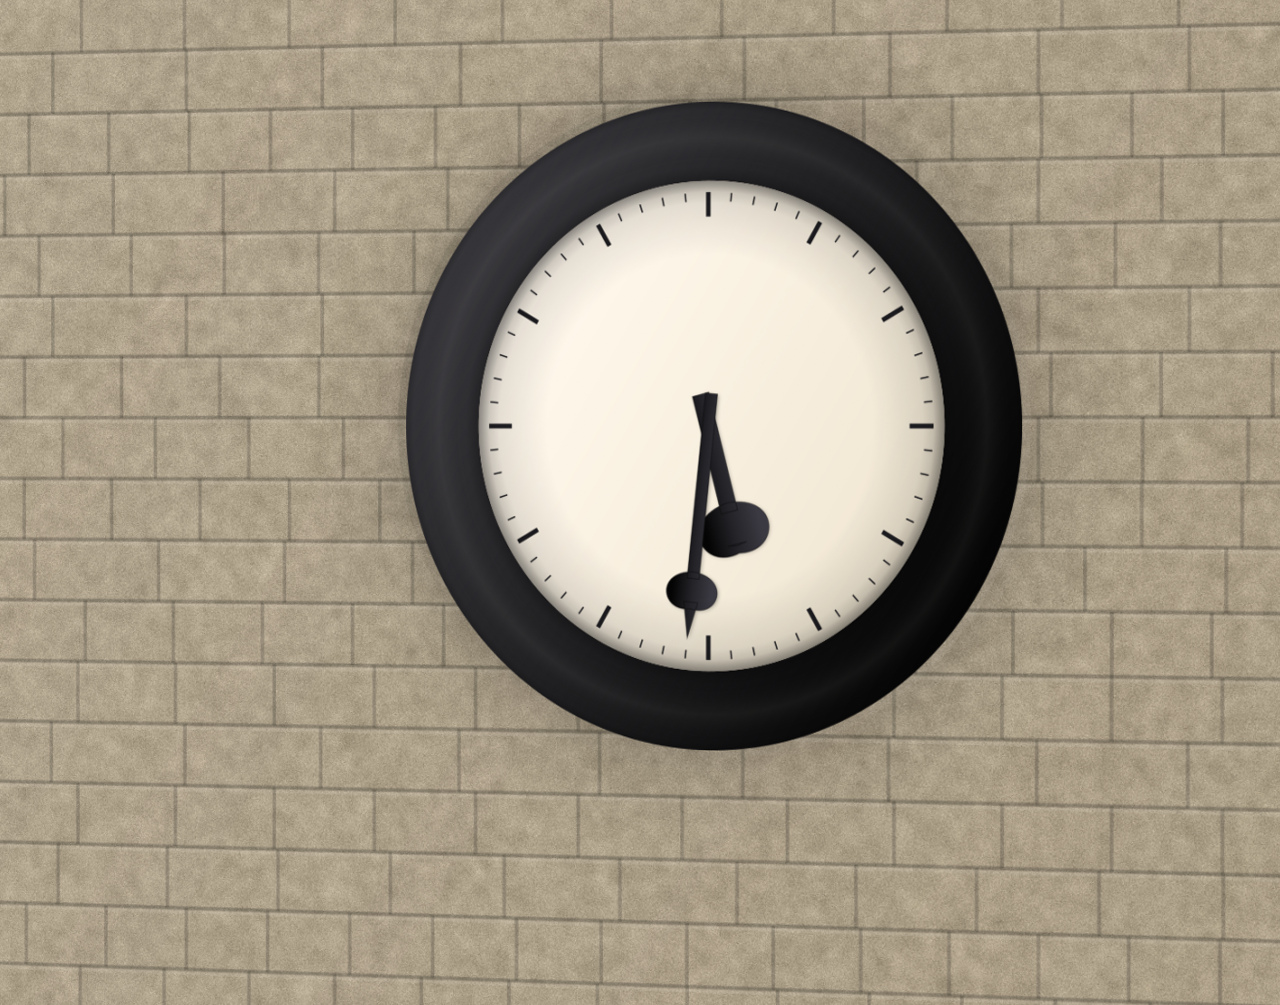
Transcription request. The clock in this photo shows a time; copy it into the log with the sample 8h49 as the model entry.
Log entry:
5h31
